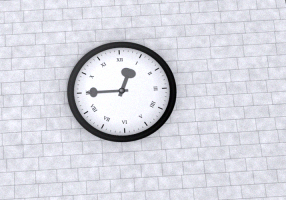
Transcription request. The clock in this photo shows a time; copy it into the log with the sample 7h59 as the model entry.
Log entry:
12h45
